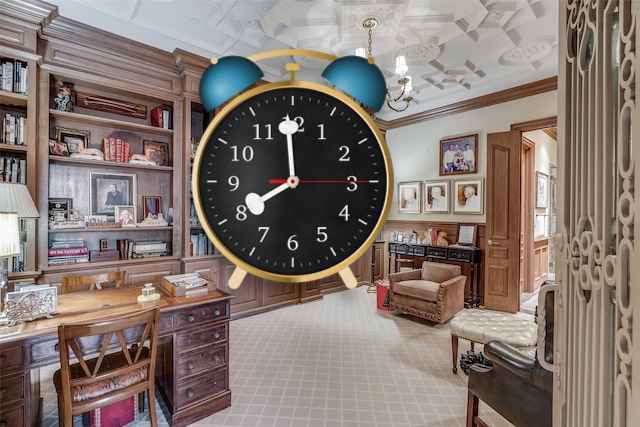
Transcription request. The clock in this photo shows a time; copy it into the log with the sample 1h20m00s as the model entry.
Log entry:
7h59m15s
